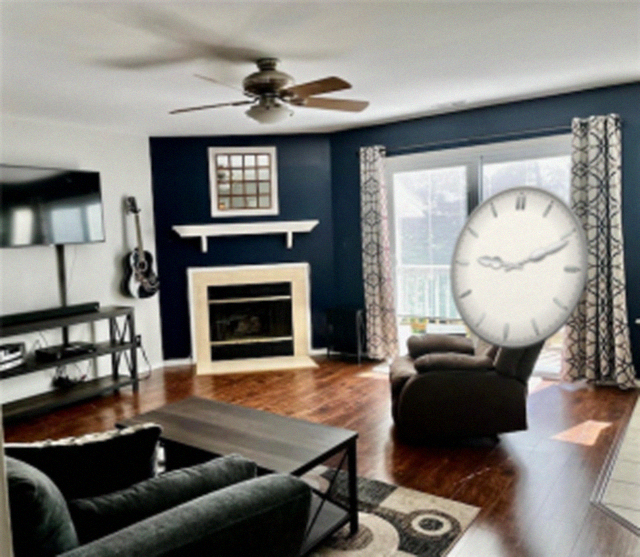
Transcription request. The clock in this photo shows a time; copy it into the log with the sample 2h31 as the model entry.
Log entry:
9h11
